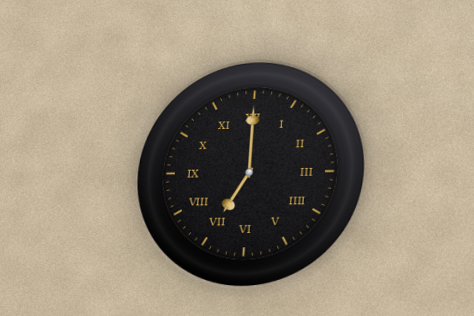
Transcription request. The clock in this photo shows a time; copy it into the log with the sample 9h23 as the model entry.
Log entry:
7h00
